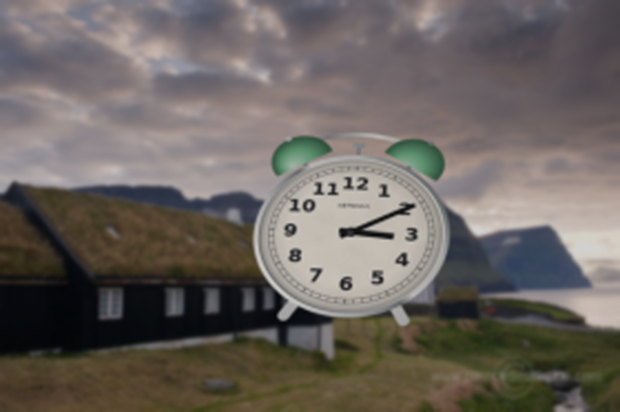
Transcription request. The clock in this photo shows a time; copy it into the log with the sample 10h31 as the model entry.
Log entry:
3h10
